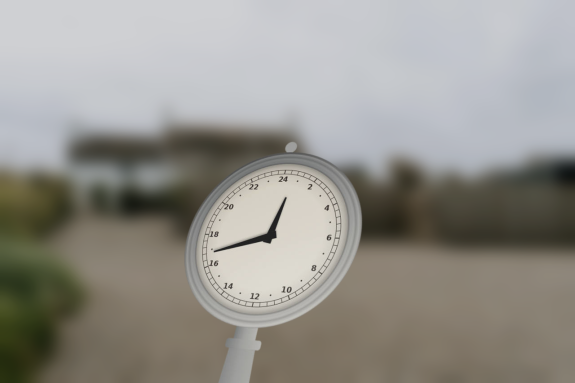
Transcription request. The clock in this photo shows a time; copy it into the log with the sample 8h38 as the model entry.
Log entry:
0h42
